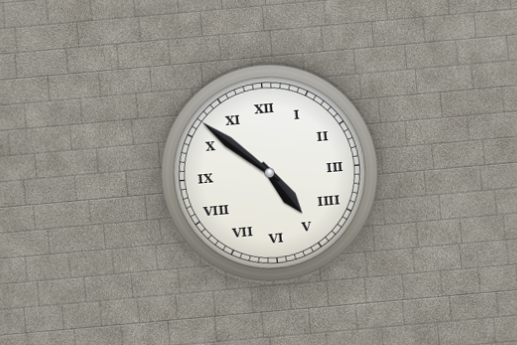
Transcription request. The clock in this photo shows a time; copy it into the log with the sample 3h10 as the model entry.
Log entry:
4h52
